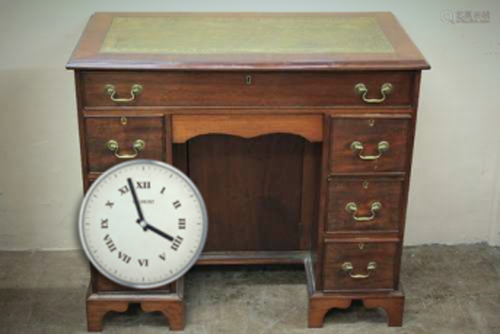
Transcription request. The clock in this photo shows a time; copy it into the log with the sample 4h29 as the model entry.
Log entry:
3h57
